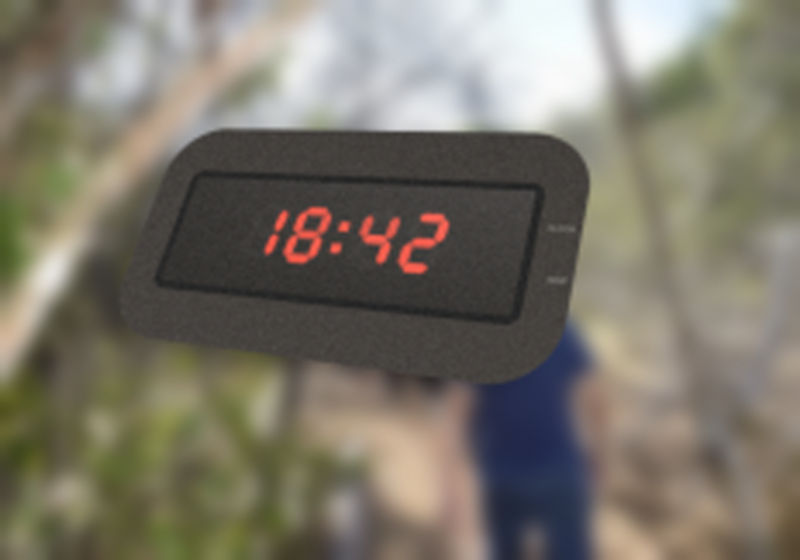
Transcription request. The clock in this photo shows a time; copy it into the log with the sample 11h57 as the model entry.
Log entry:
18h42
